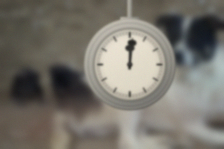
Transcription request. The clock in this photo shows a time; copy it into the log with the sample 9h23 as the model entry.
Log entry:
12h01
